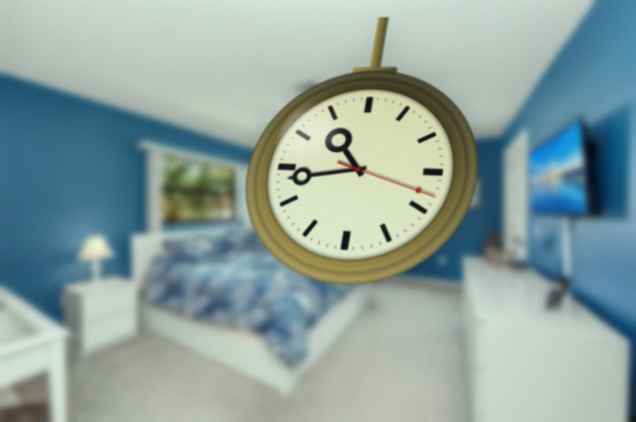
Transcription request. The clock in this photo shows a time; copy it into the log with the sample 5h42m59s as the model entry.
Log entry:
10h43m18s
